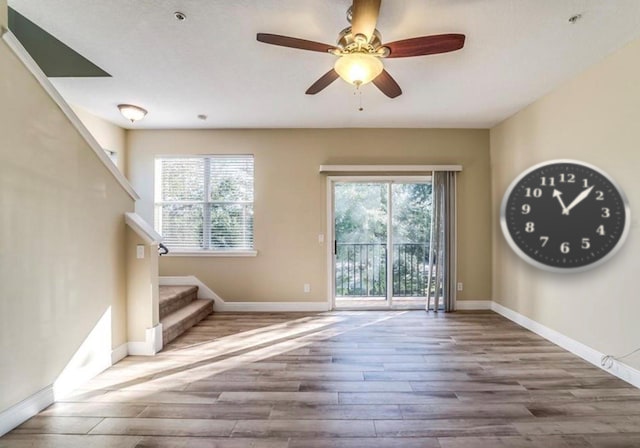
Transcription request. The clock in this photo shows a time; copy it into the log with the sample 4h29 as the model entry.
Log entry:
11h07
